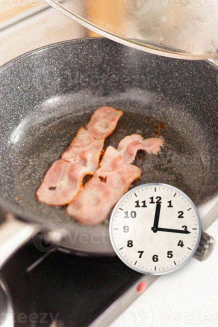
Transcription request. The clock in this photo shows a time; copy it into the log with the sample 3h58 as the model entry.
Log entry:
12h16
